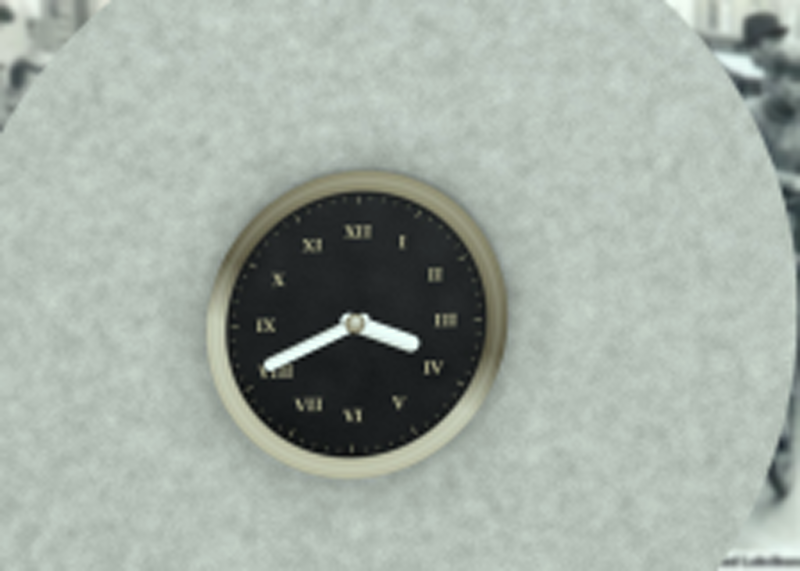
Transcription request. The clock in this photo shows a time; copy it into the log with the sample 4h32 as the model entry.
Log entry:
3h41
